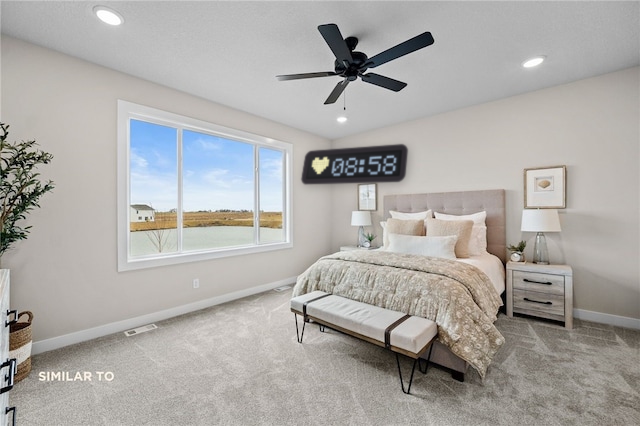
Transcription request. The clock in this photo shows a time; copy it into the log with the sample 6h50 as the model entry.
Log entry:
8h58
